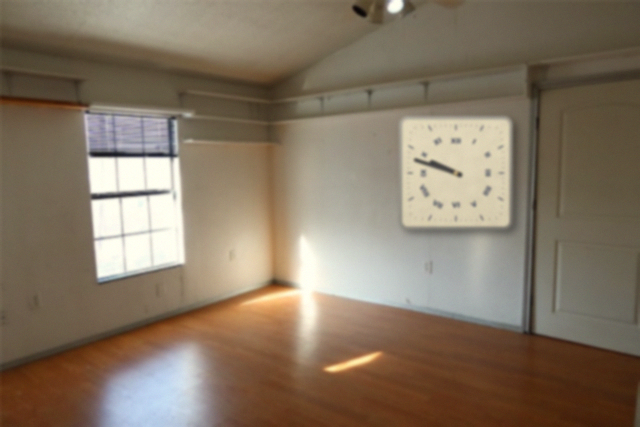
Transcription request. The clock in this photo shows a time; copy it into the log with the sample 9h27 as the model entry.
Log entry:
9h48
